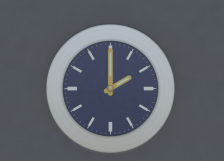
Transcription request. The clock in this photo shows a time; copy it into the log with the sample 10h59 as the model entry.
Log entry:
2h00
